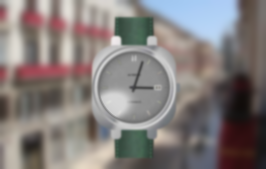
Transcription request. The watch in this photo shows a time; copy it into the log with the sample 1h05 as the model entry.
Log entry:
3h03
